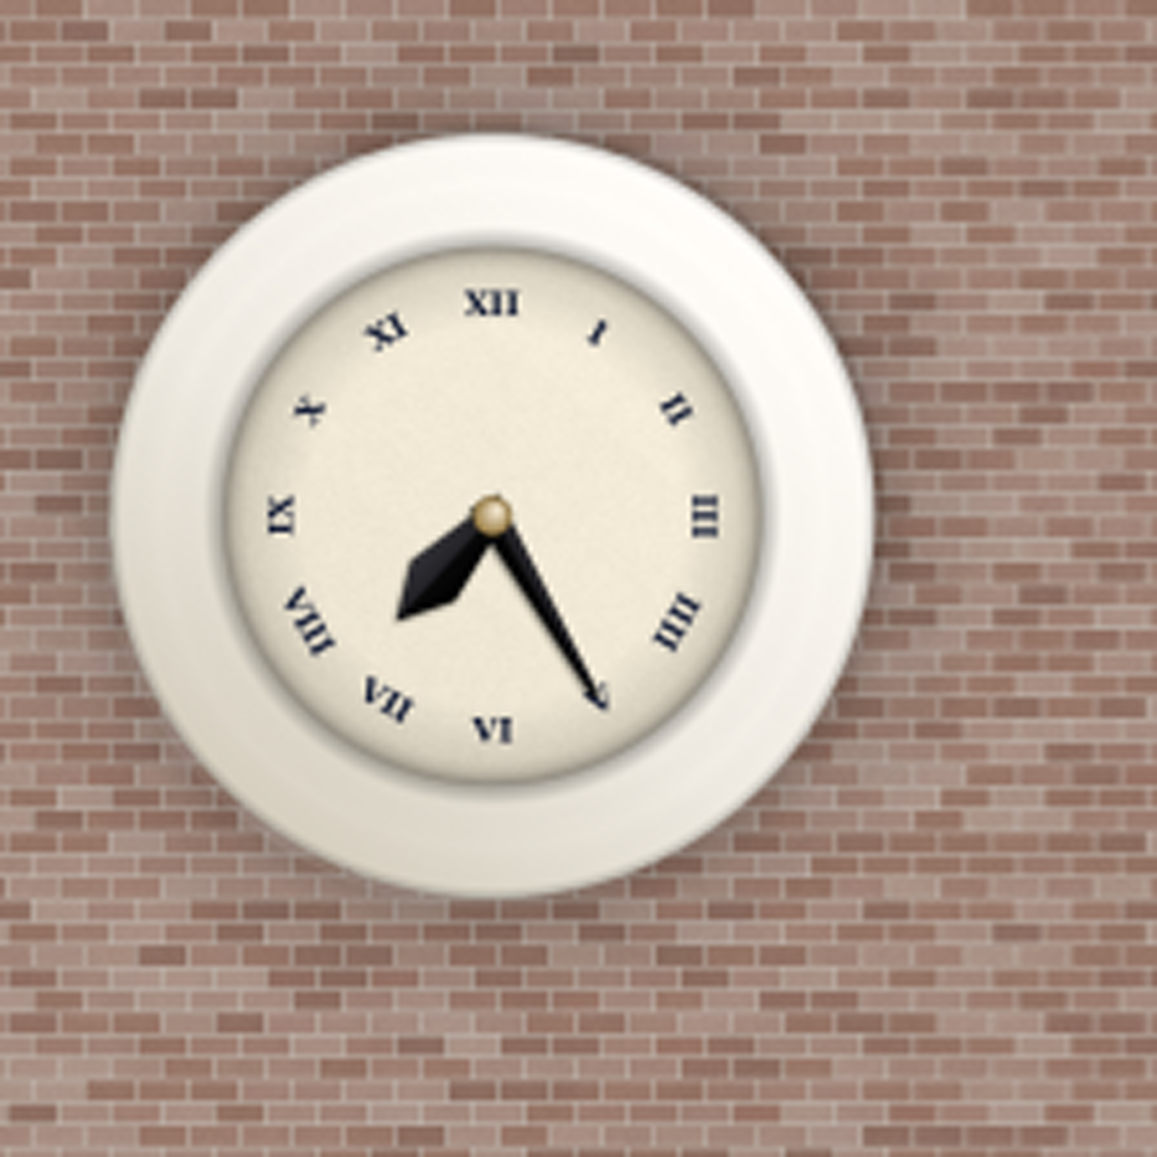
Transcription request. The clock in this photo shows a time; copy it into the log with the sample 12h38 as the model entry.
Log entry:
7h25
